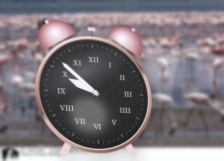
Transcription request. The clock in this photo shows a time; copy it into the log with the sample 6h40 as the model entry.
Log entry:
9h52
